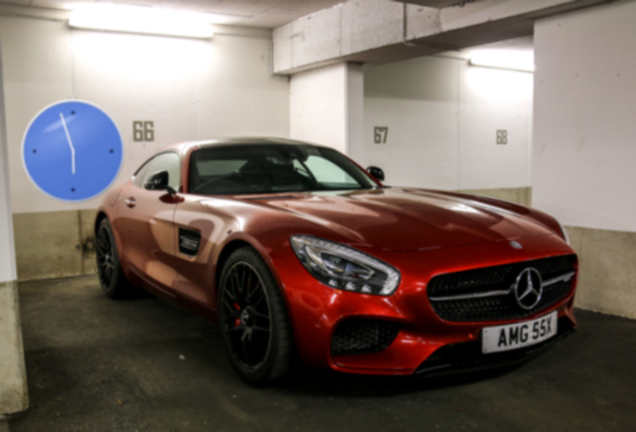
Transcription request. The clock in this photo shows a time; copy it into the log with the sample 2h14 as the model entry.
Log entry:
5h57
